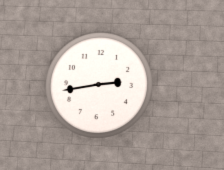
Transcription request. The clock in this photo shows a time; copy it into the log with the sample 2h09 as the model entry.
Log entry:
2h43
